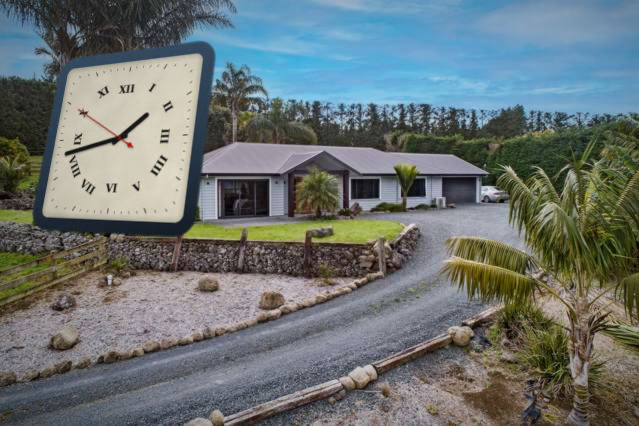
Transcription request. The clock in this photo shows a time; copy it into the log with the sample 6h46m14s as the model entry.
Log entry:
1h42m50s
